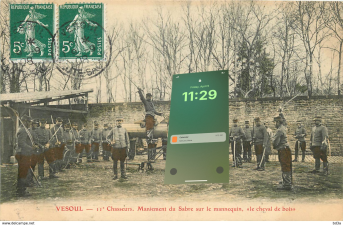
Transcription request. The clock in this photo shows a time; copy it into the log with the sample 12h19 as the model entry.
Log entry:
11h29
